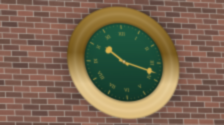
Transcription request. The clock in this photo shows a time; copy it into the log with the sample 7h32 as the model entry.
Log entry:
10h18
